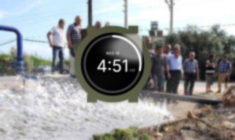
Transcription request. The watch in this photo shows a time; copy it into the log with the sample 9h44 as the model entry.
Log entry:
4h51
